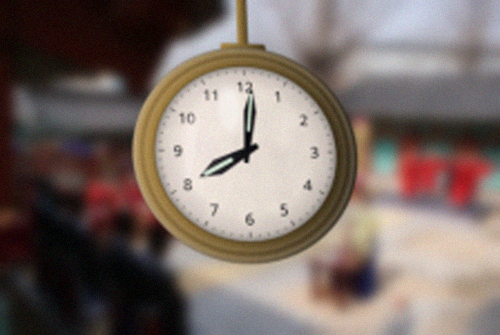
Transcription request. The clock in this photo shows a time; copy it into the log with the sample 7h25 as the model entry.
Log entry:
8h01
